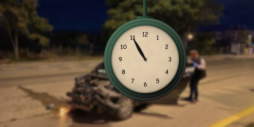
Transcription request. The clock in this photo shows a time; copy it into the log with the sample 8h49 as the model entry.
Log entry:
10h55
